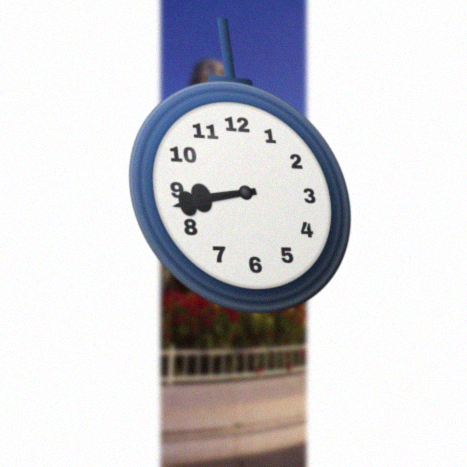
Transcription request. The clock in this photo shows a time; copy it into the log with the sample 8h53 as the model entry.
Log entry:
8h43
